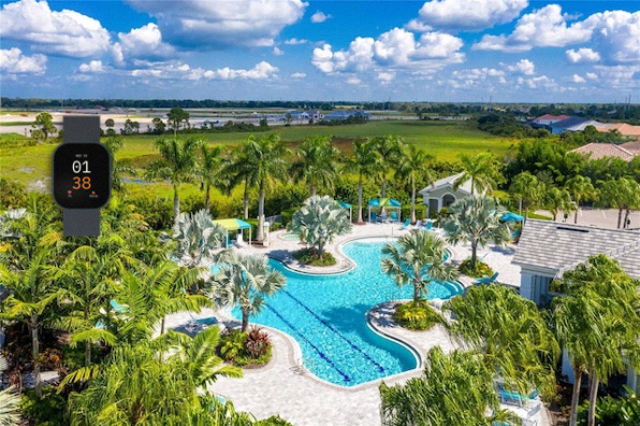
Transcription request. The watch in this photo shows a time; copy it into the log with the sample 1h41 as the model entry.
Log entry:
1h38
